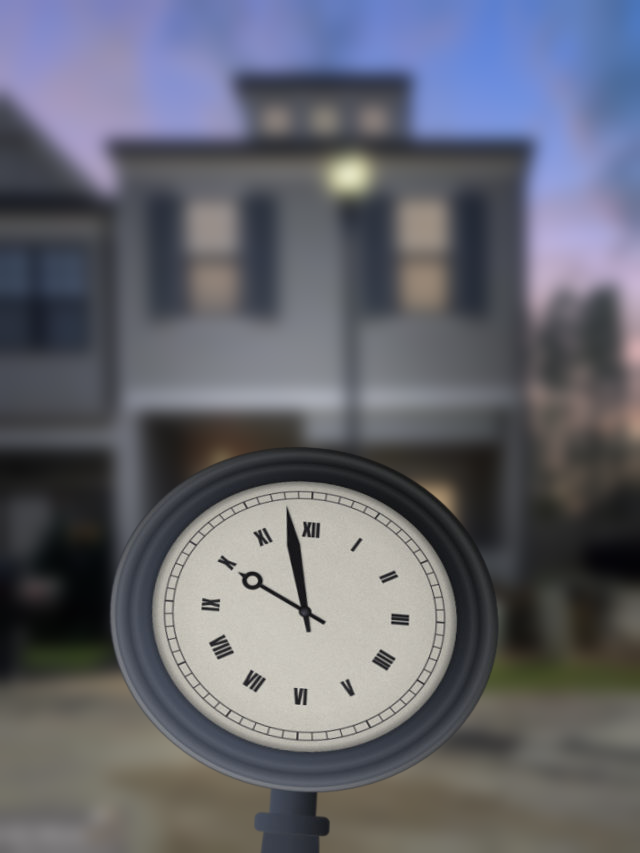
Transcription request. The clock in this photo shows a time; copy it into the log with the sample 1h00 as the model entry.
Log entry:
9h58
